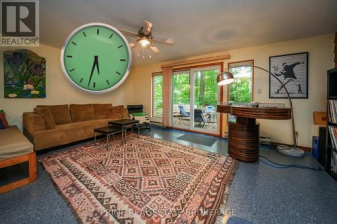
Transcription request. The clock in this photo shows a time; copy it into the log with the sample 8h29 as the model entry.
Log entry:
5h32
